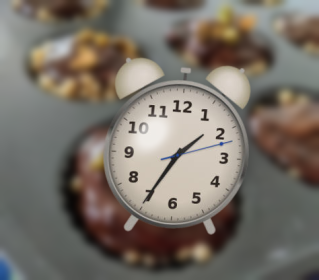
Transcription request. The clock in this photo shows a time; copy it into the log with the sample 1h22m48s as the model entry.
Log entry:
1h35m12s
